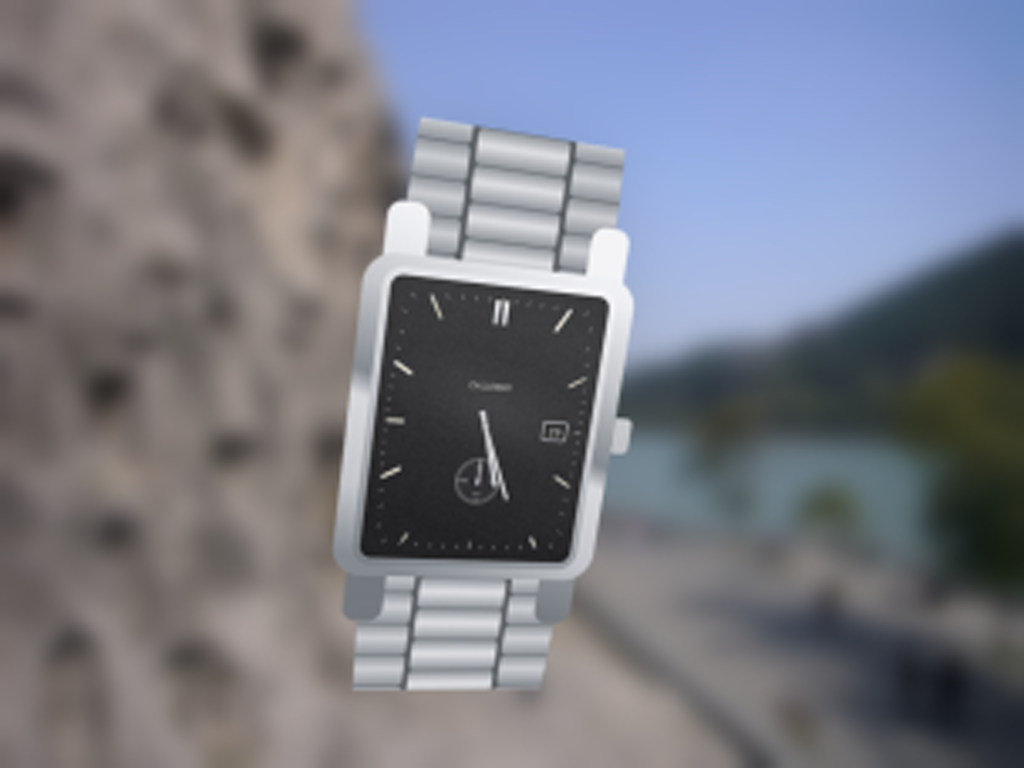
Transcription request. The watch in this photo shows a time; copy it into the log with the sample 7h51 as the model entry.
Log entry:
5h26
